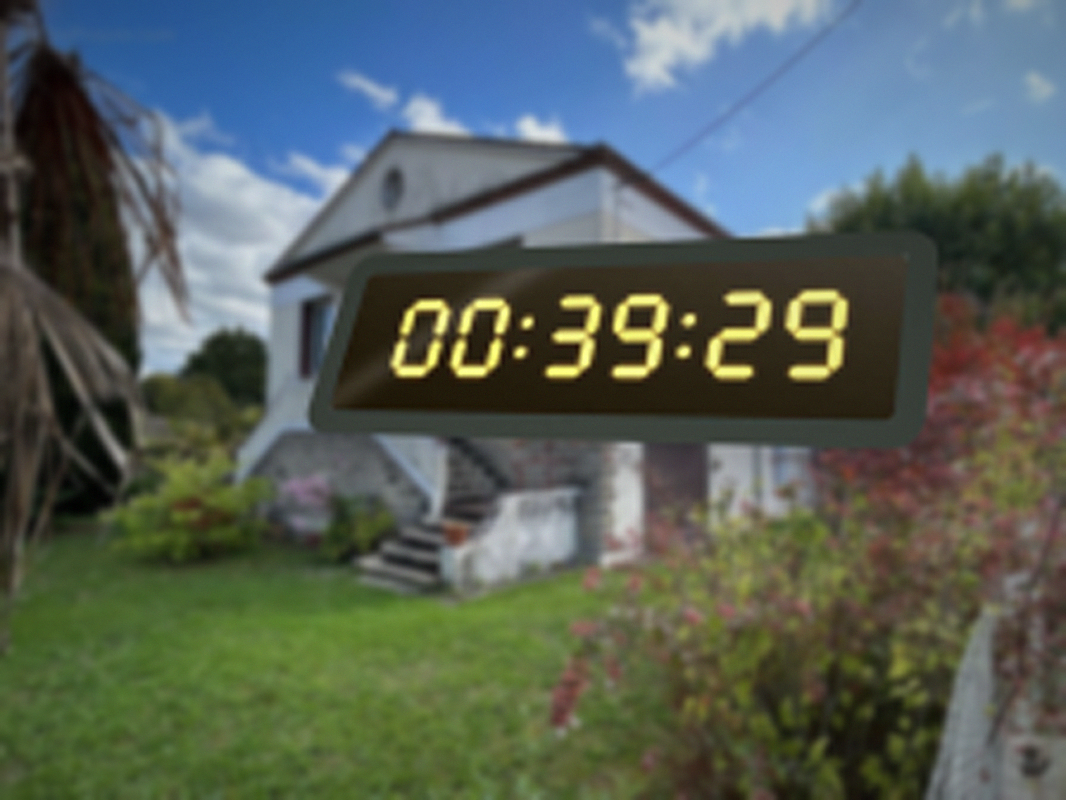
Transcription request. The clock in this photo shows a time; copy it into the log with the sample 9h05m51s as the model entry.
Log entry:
0h39m29s
